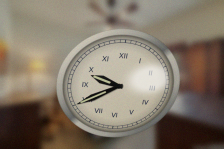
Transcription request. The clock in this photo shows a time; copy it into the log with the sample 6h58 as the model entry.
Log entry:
9h40
